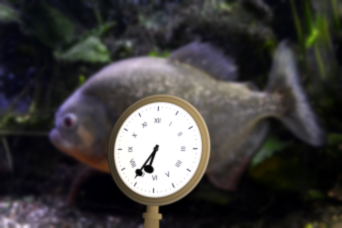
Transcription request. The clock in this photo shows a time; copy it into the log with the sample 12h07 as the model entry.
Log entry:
6h36
